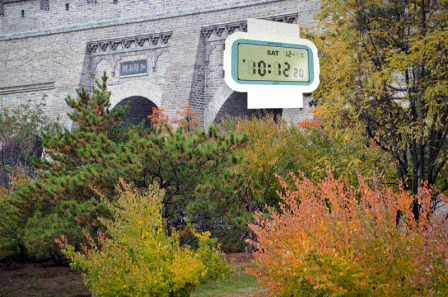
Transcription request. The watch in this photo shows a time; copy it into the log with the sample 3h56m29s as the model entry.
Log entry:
10h12m20s
